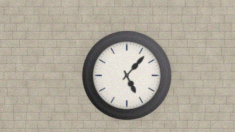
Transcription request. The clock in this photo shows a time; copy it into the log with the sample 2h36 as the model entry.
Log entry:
5h07
